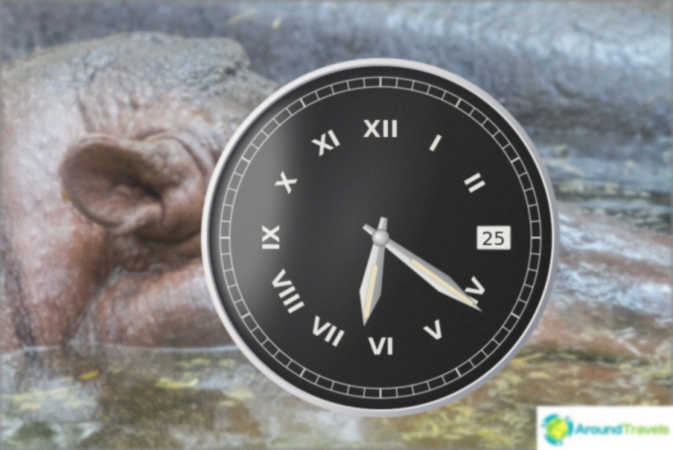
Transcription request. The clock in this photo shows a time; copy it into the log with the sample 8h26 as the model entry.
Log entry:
6h21
